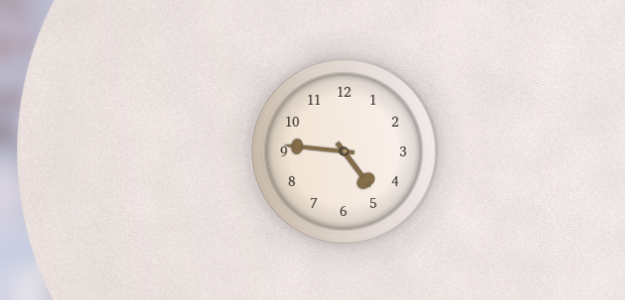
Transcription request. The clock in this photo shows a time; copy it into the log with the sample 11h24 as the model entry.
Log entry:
4h46
